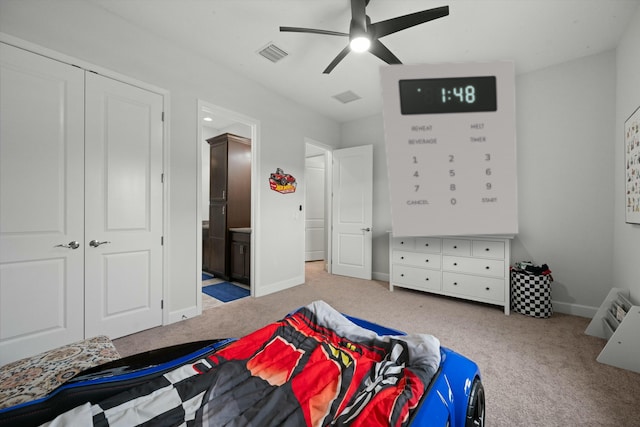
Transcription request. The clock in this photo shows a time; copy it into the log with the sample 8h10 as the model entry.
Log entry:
1h48
